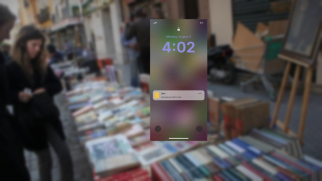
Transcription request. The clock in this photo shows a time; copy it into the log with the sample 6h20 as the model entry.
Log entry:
4h02
